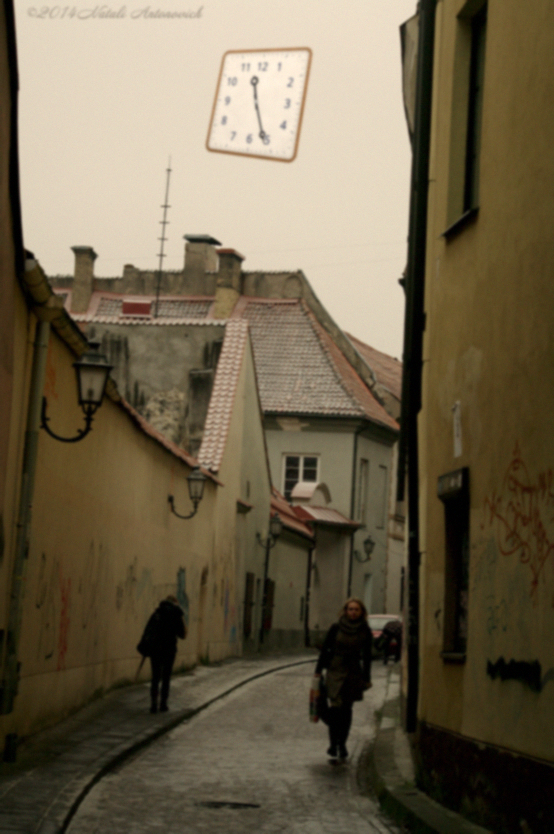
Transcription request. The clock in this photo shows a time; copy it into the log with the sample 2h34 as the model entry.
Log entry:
11h26
